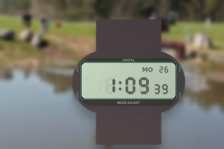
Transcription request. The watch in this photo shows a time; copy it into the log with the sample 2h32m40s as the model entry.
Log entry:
1h09m39s
